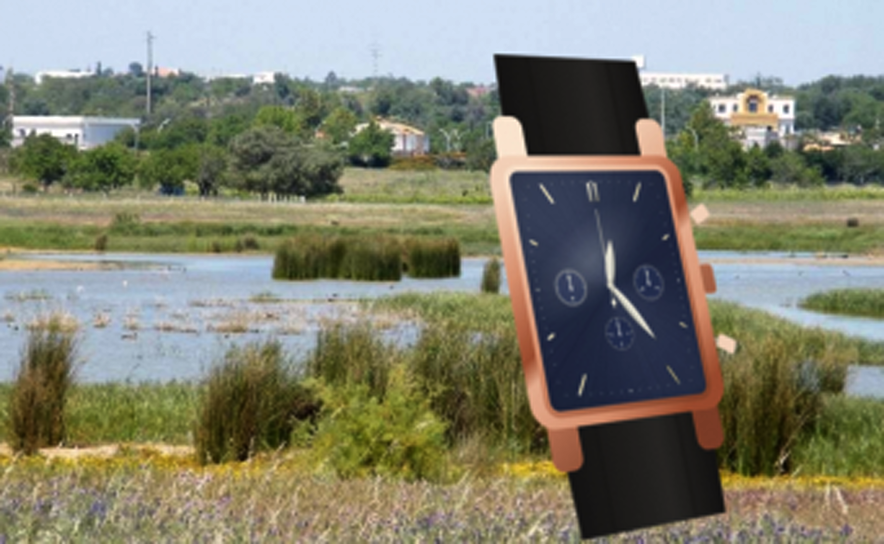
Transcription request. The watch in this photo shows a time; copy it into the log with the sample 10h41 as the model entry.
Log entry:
12h24
